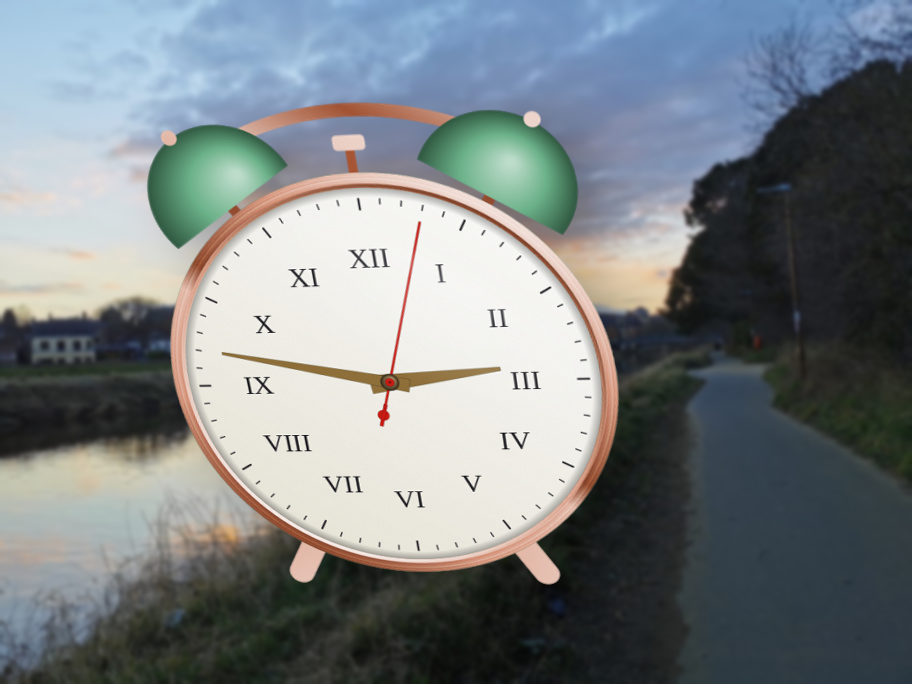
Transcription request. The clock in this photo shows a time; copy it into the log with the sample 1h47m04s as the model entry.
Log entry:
2h47m03s
